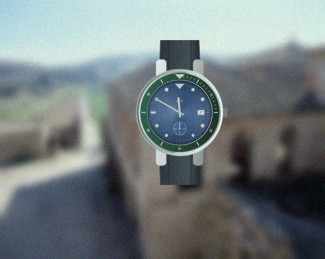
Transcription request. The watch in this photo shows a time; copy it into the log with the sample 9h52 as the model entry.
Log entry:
11h50
